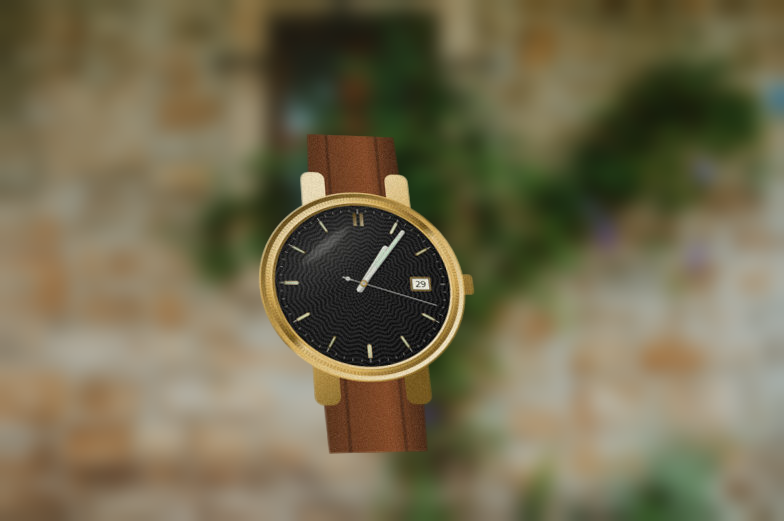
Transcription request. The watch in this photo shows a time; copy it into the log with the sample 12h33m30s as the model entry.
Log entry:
1h06m18s
